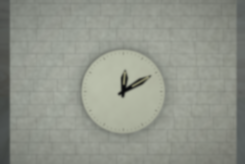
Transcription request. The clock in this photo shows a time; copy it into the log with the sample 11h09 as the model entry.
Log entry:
12h10
